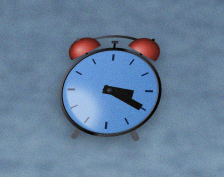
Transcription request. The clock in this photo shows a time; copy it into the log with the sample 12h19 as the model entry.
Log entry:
3h20
